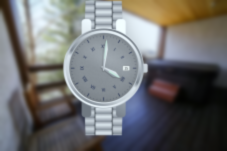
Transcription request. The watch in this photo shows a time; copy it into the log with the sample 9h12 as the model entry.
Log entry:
4h01
